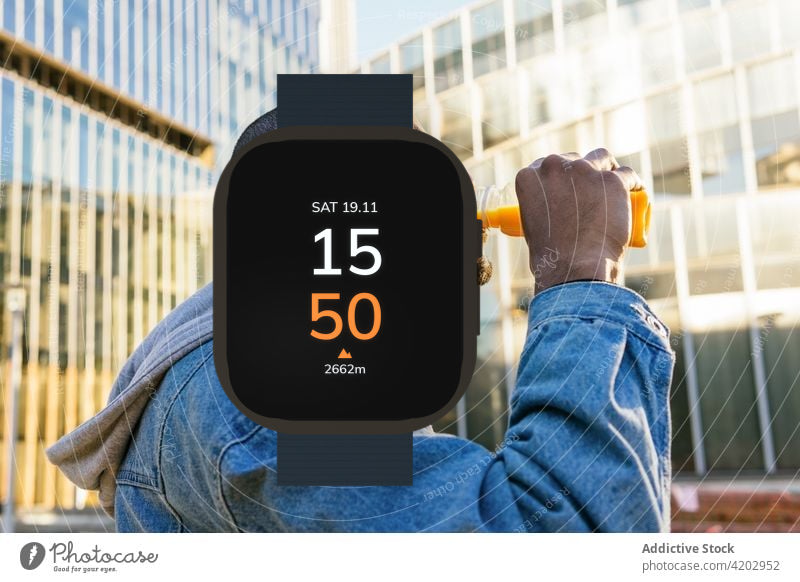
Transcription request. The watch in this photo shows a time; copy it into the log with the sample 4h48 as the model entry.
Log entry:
15h50
